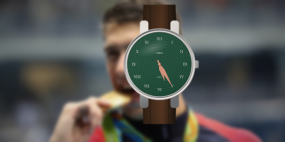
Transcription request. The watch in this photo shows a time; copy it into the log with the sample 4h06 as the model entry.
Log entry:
5h25
